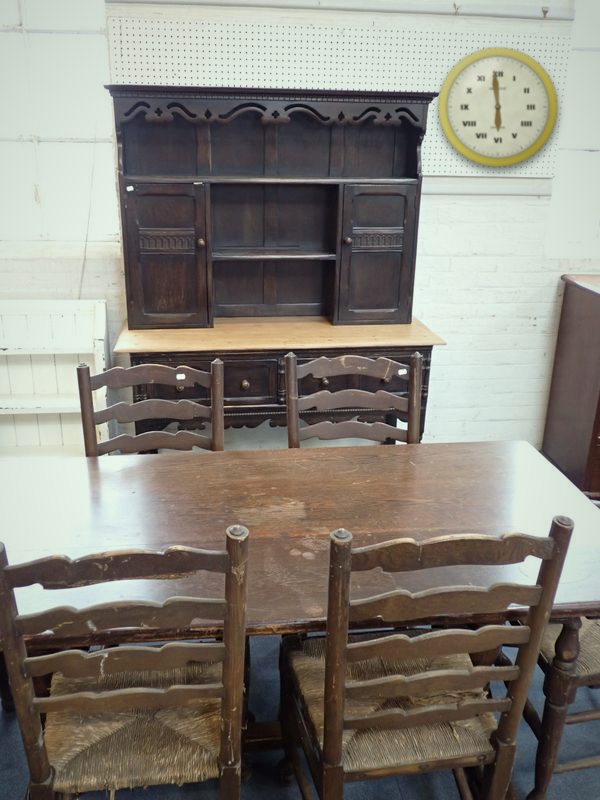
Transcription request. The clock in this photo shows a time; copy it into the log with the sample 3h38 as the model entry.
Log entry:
5h59
